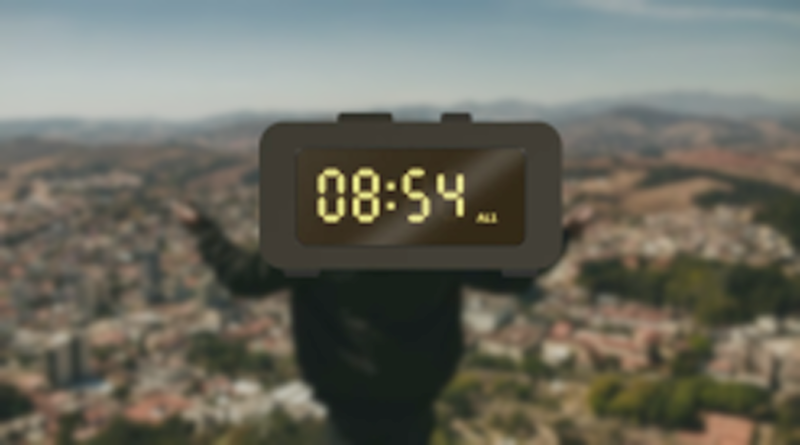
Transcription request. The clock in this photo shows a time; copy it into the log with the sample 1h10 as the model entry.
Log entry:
8h54
